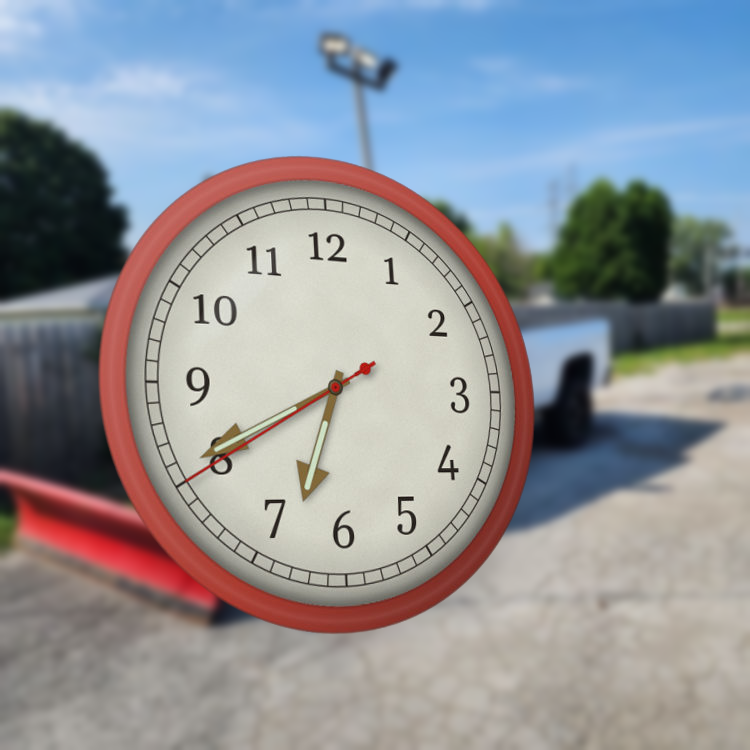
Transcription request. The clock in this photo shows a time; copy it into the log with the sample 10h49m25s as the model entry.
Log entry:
6h40m40s
